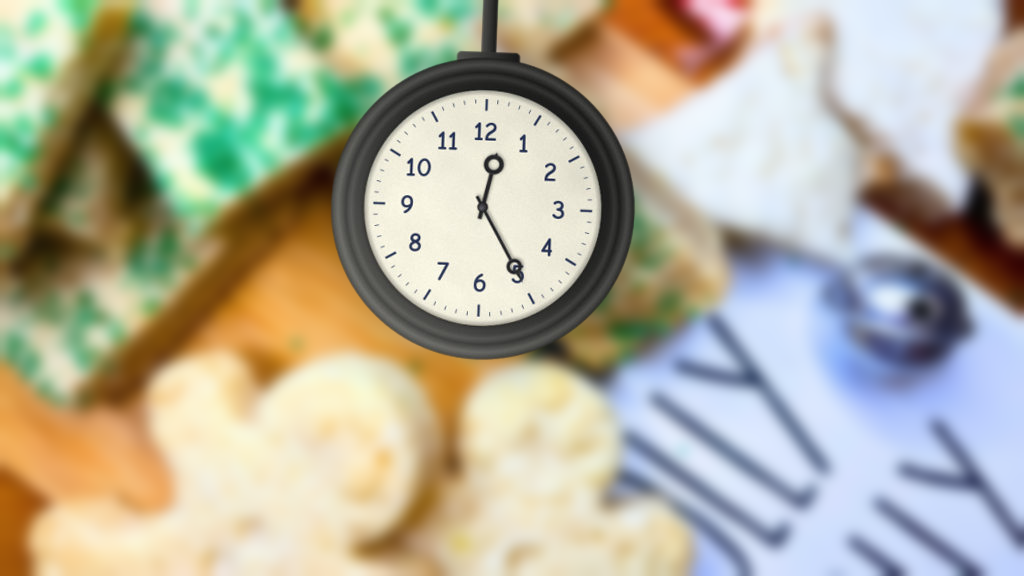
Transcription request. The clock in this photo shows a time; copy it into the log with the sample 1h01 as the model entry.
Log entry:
12h25
